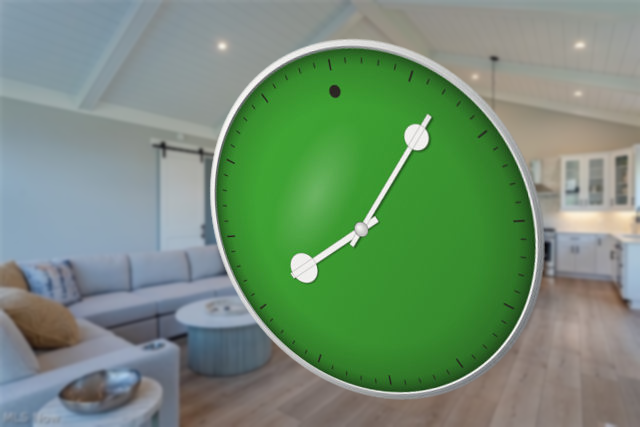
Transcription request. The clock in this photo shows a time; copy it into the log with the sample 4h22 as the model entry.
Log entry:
8h07
